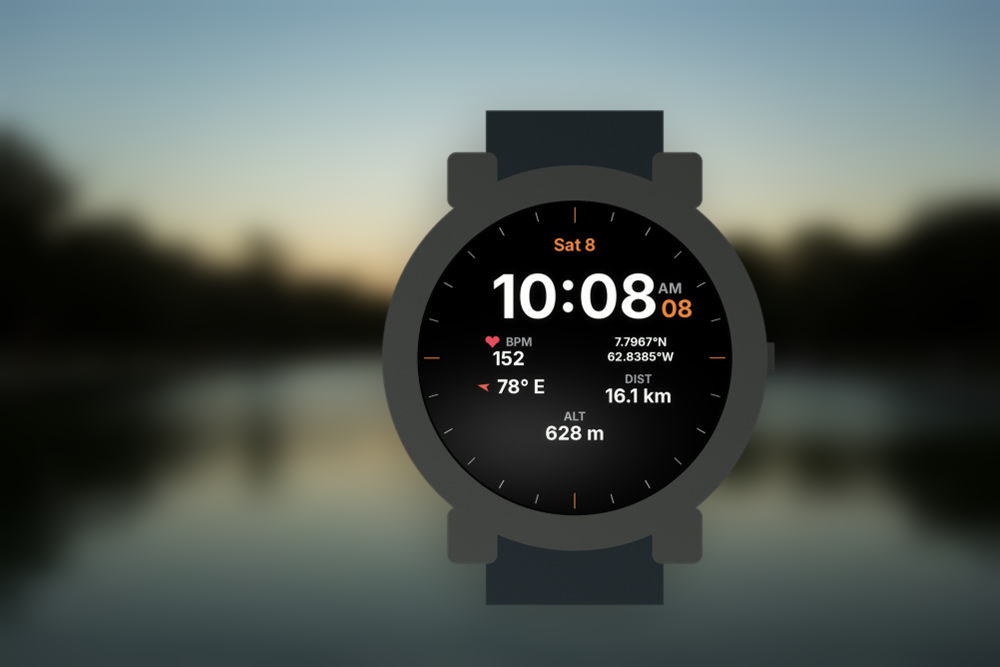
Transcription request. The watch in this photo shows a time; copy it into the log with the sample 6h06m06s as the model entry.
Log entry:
10h08m08s
